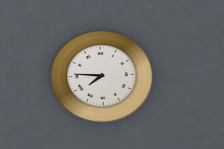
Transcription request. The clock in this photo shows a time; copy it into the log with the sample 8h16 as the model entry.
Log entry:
7h46
